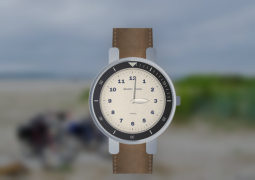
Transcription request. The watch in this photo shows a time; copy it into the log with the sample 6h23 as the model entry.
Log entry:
3h01
